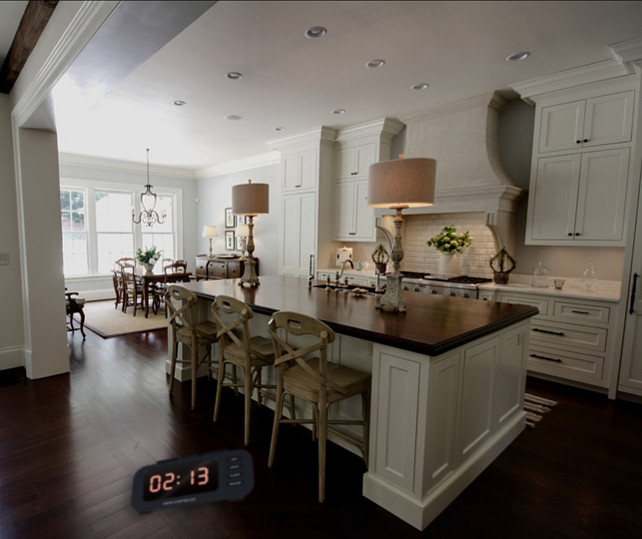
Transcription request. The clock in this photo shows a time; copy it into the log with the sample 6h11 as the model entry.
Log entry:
2h13
